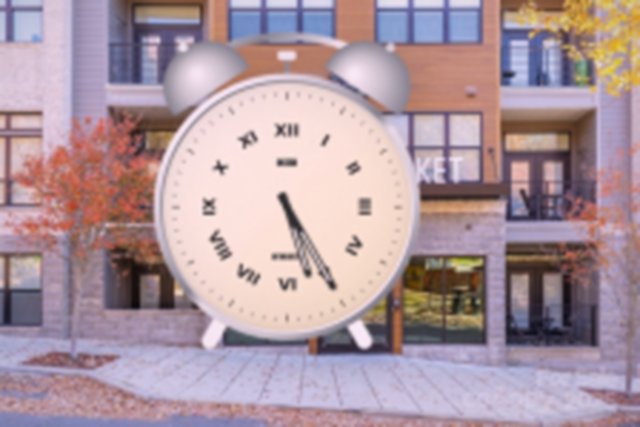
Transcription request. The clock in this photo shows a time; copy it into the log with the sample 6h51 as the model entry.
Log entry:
5h25
